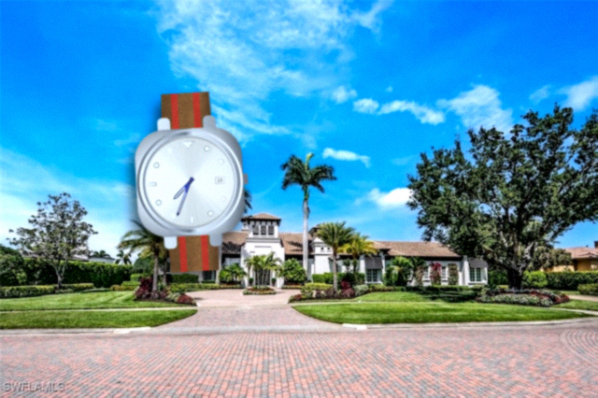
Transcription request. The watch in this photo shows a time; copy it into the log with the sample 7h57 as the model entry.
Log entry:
7h34
